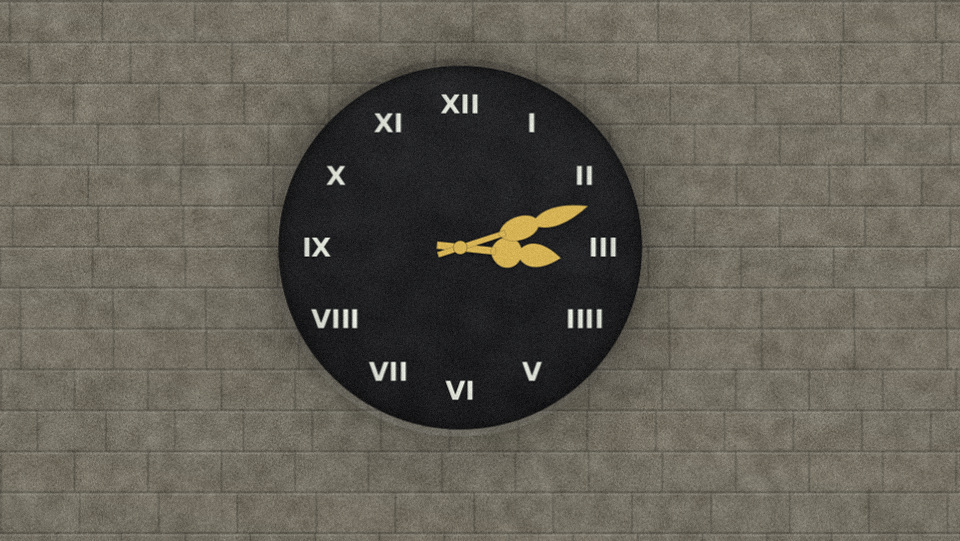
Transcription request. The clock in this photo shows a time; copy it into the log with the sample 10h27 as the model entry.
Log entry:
3h12
